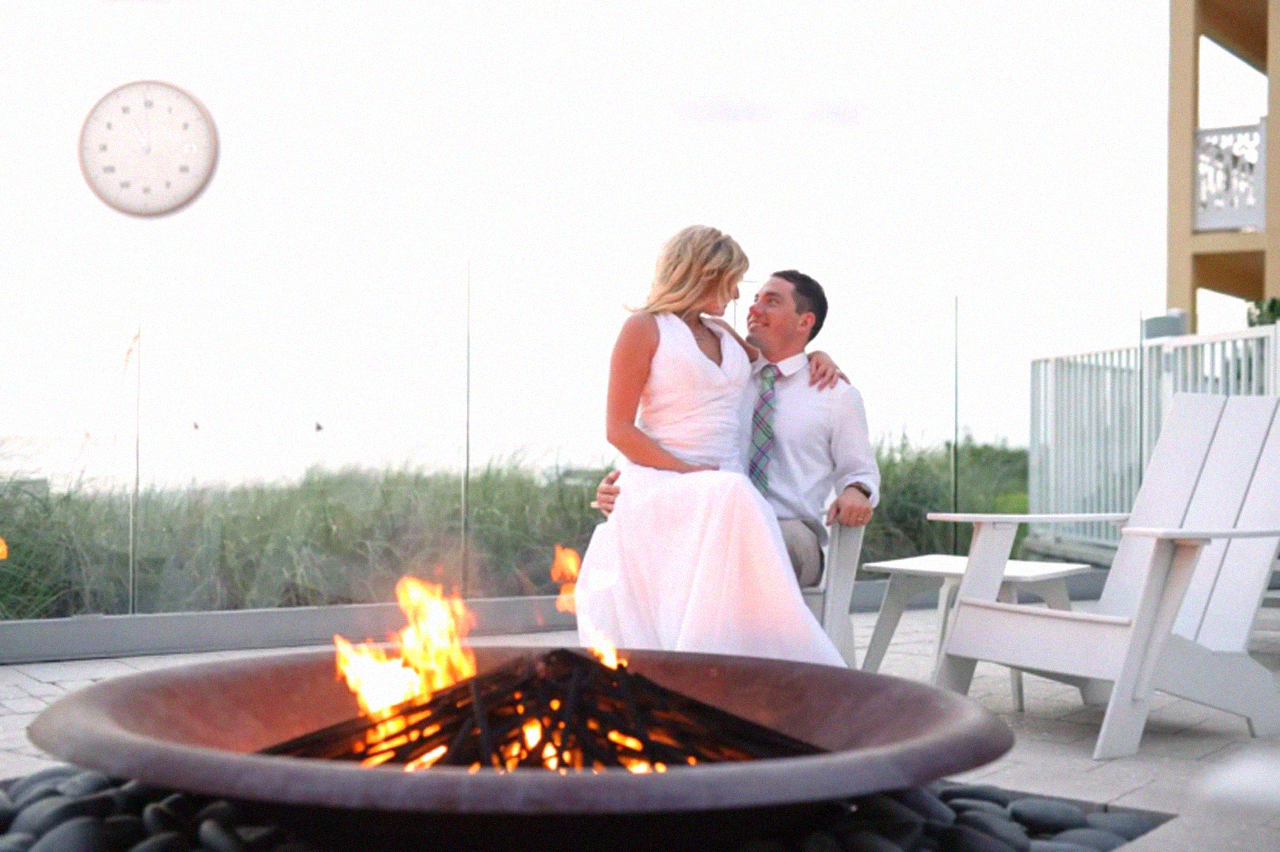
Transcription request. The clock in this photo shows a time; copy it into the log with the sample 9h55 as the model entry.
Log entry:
10h59
